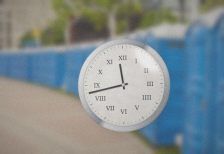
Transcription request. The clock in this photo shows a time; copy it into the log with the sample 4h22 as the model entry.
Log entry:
11h43
